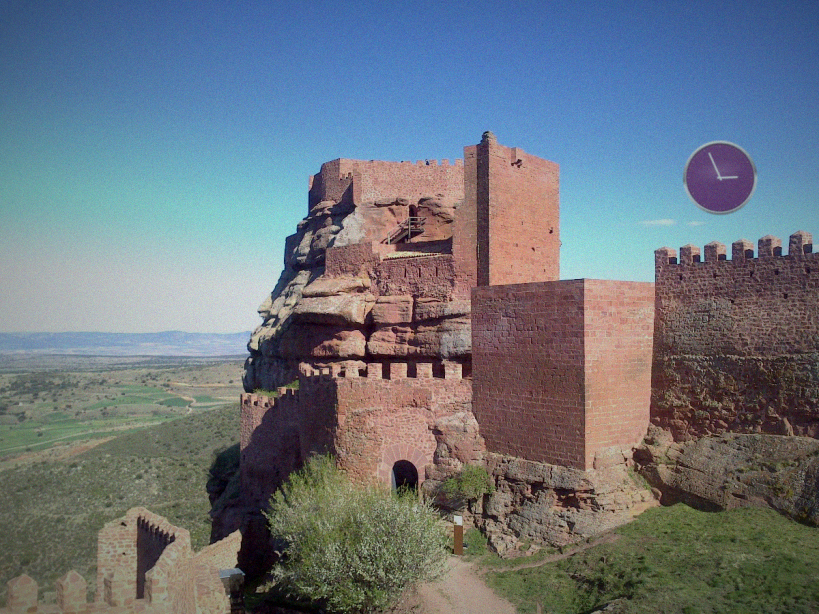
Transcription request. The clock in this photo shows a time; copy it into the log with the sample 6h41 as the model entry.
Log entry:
2h56
